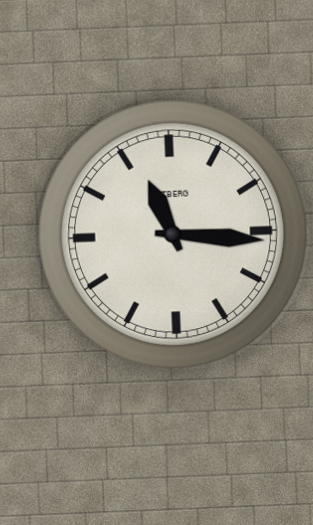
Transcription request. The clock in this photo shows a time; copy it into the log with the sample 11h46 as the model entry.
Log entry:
11h16
